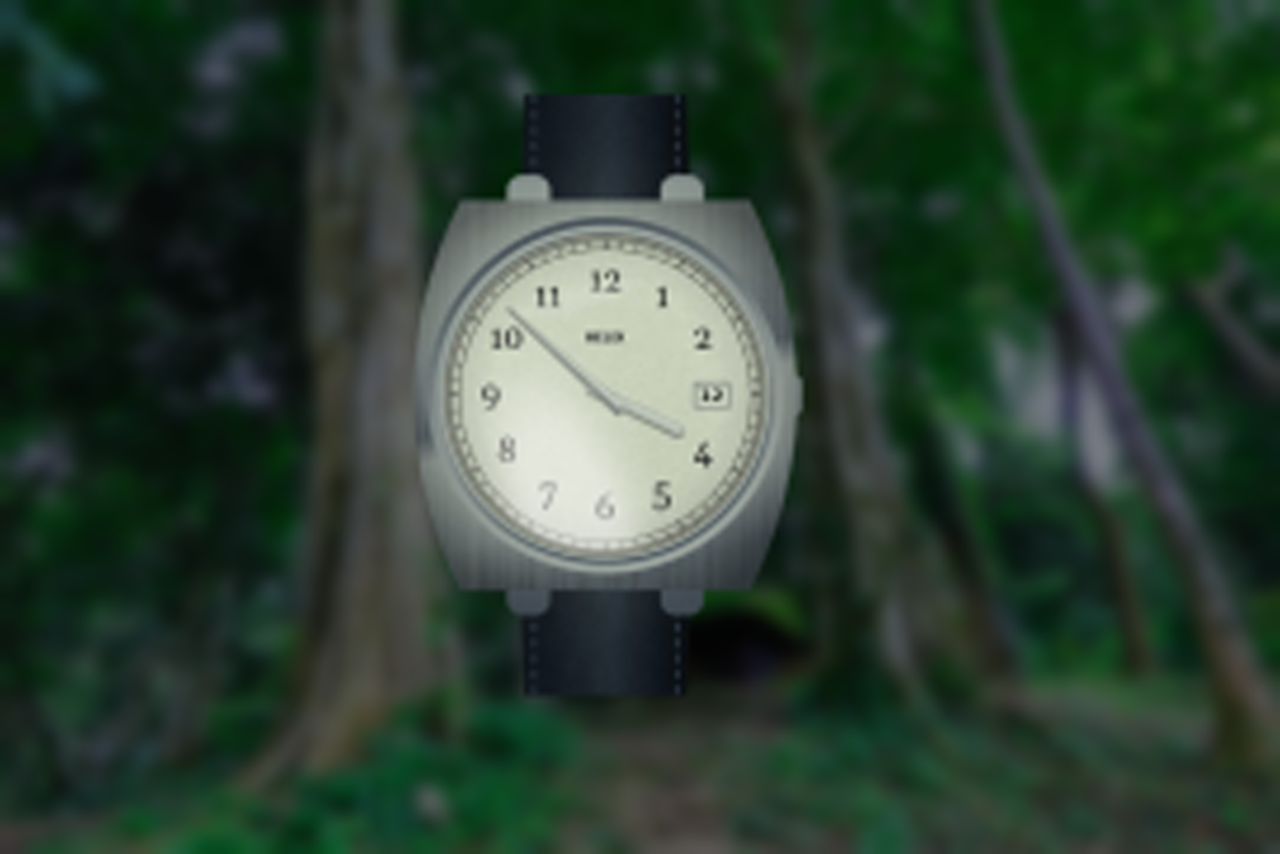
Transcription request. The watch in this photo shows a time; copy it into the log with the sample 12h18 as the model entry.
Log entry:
3h52
